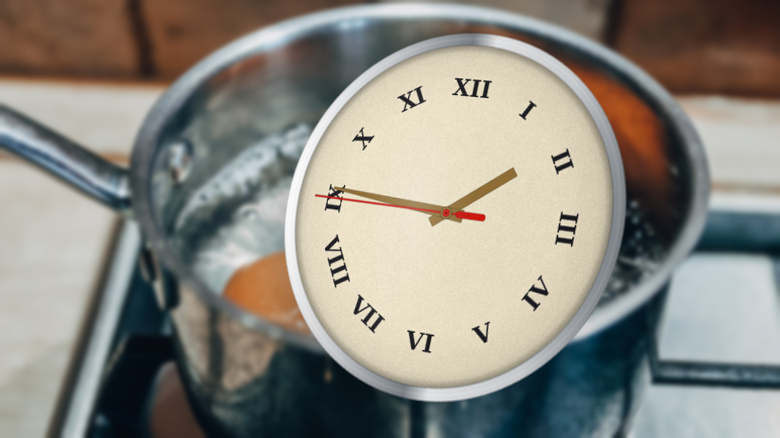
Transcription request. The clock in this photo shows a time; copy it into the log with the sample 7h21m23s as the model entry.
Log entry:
1h45m45s
